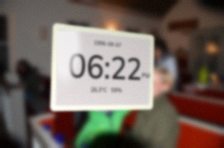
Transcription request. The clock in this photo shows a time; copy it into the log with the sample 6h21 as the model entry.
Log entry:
6h22
